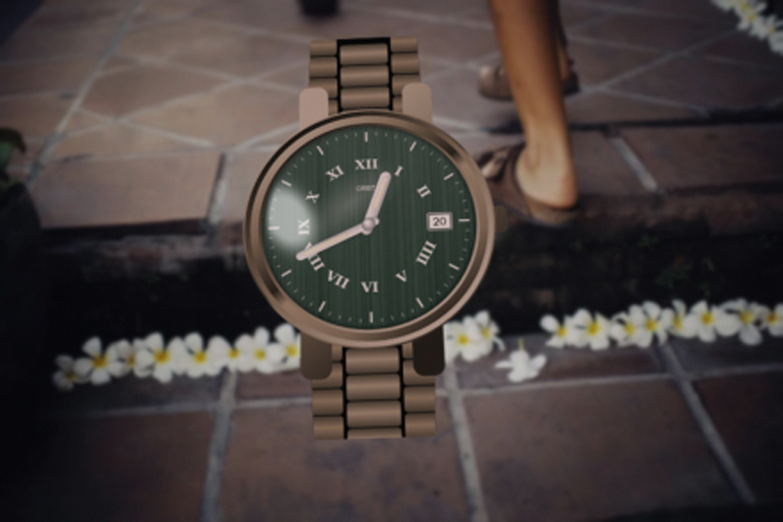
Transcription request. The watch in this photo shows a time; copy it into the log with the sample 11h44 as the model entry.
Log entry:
12h41
